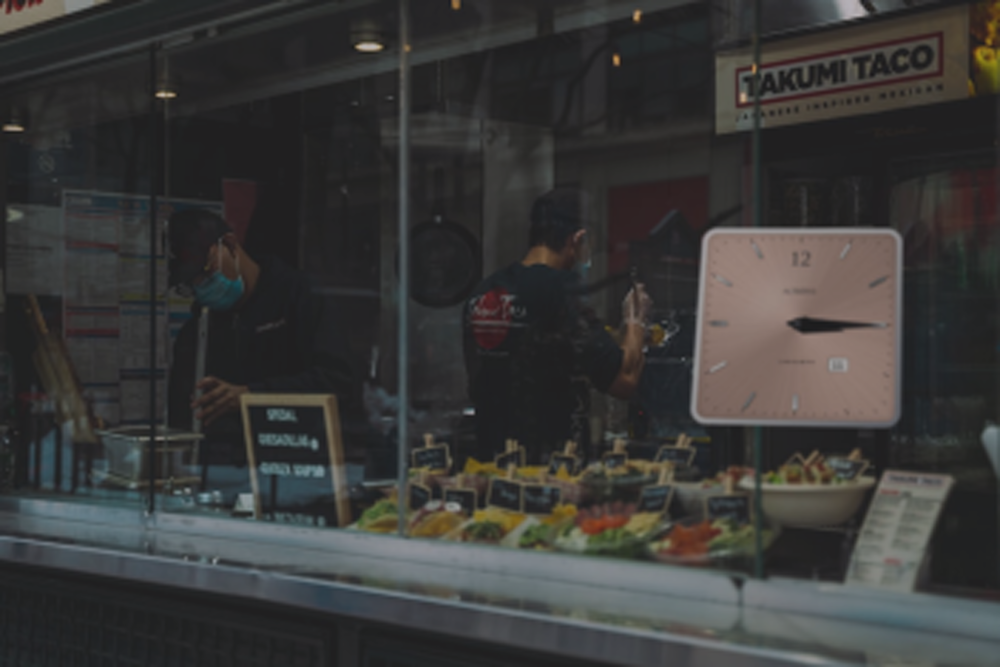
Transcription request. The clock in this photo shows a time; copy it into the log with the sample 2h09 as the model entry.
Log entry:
3h15
